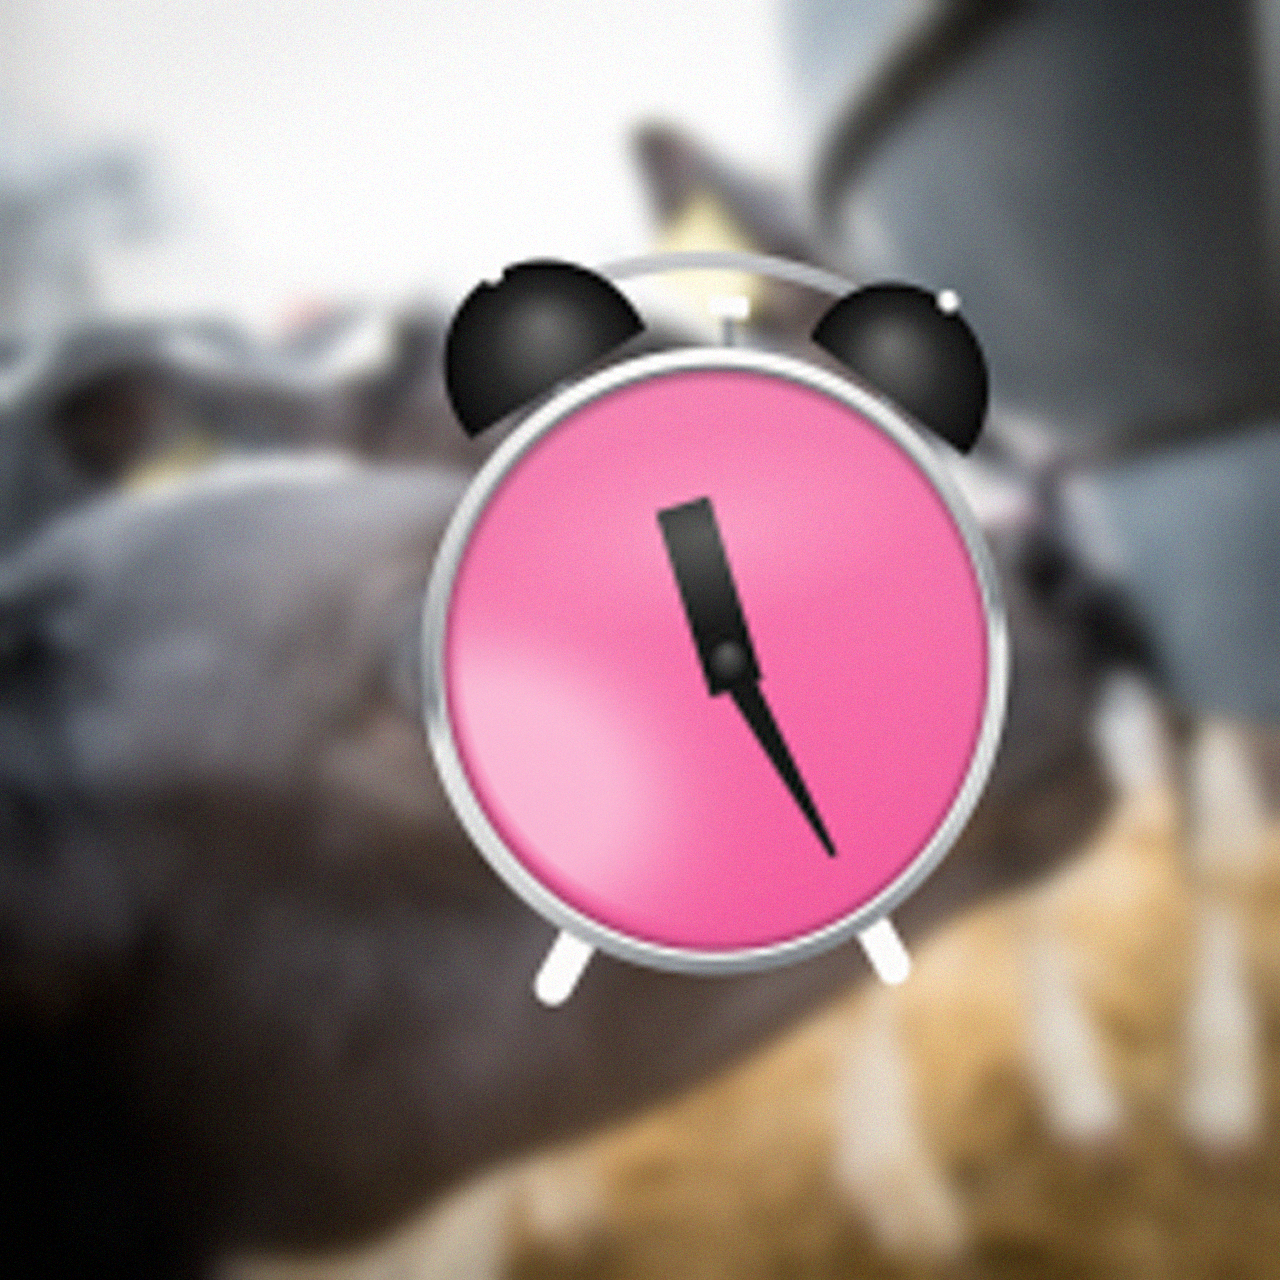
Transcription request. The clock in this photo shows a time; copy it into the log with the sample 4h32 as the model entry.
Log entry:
11h25
